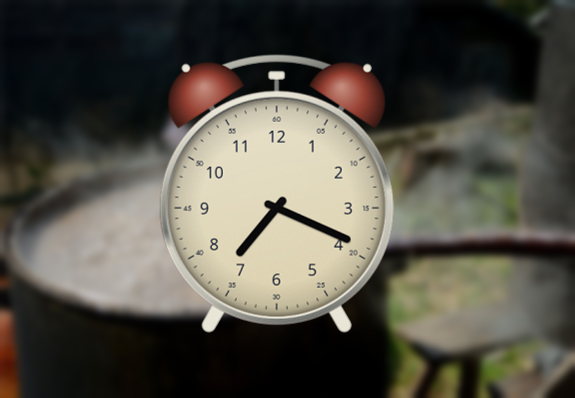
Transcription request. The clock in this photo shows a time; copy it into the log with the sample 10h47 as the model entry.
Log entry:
7h19
